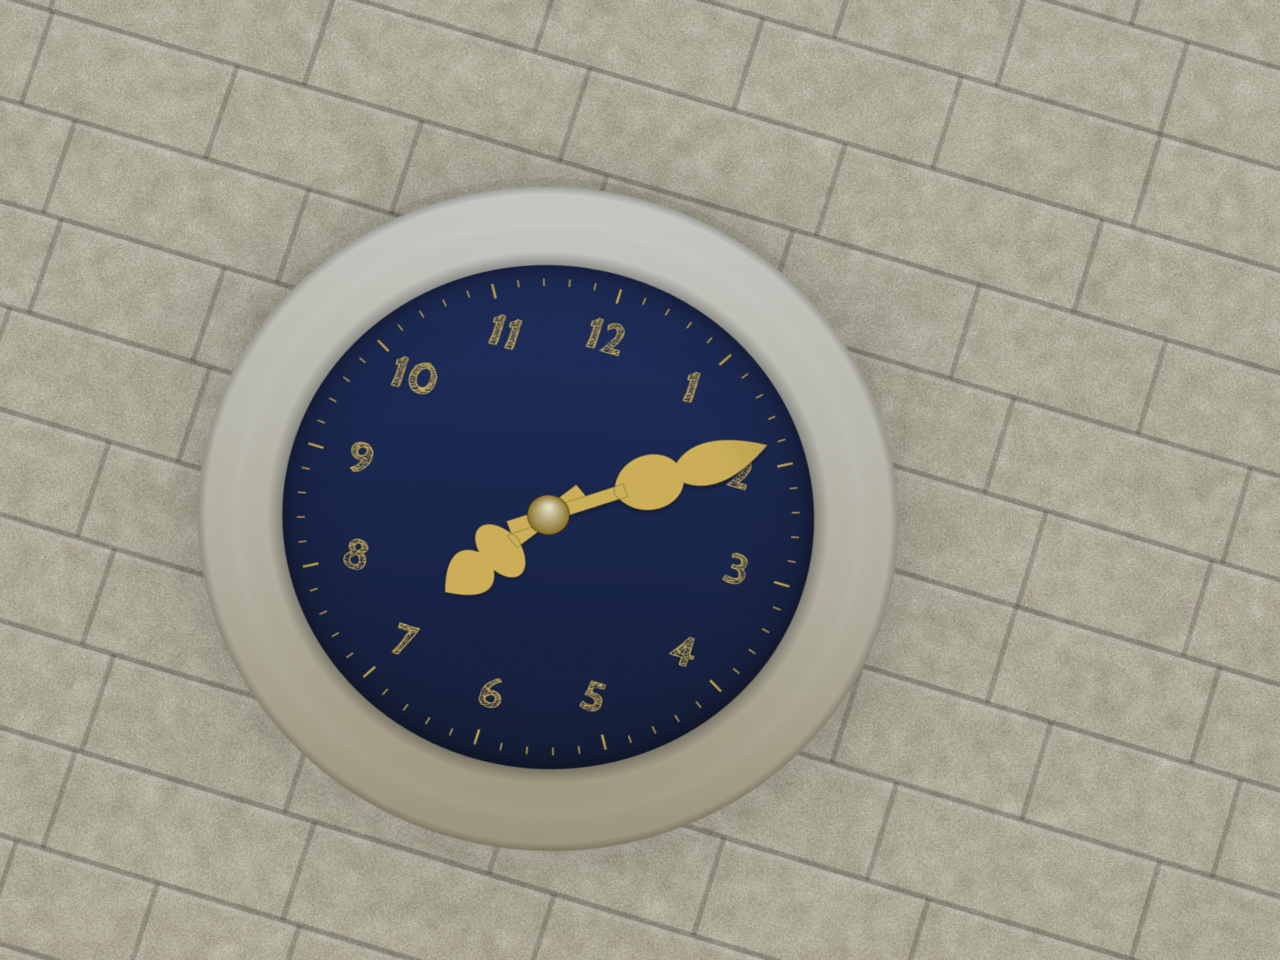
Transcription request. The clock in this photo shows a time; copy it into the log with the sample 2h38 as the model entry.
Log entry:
7h09
